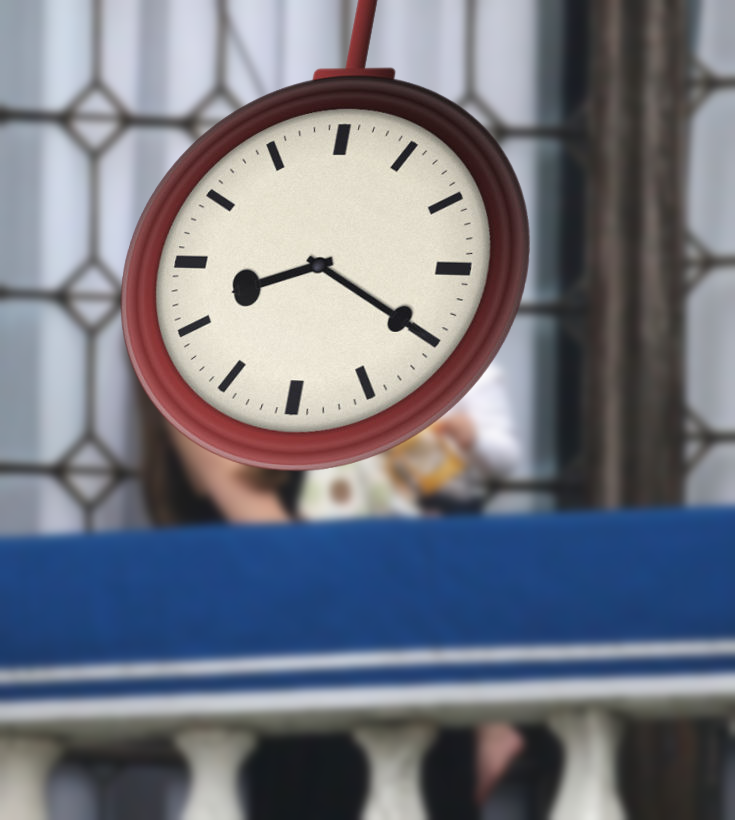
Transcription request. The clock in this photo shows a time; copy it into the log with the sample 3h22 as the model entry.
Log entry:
8h20
